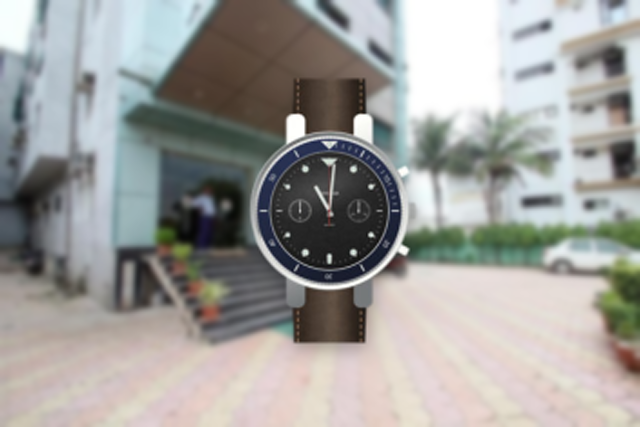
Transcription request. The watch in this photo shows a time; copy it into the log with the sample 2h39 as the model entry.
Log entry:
11h01
